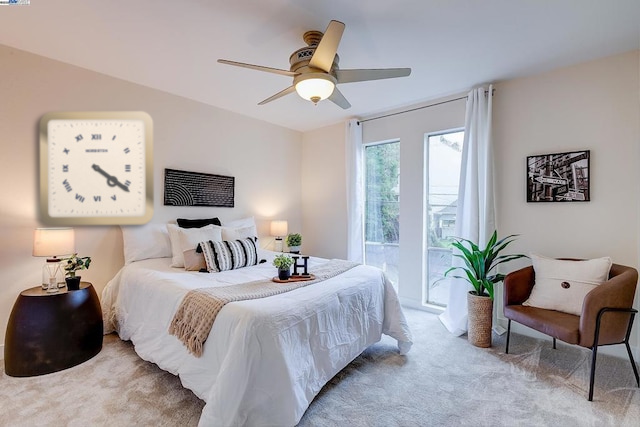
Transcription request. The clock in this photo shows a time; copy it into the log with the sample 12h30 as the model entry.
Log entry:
4h21
